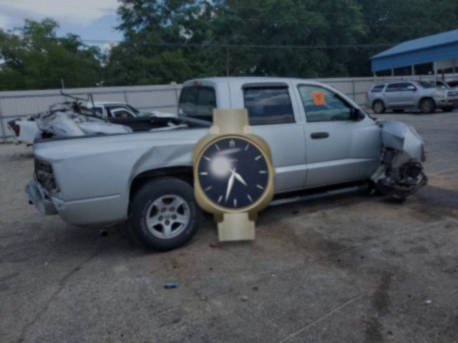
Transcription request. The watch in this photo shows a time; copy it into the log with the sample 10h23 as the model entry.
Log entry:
4h33
